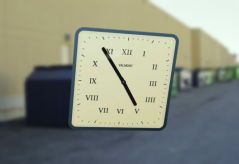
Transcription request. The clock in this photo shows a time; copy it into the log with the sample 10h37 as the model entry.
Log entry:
4h54
